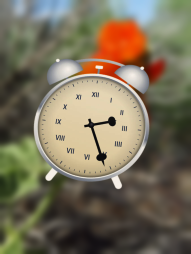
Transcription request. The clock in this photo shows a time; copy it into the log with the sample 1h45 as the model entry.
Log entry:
2h26
